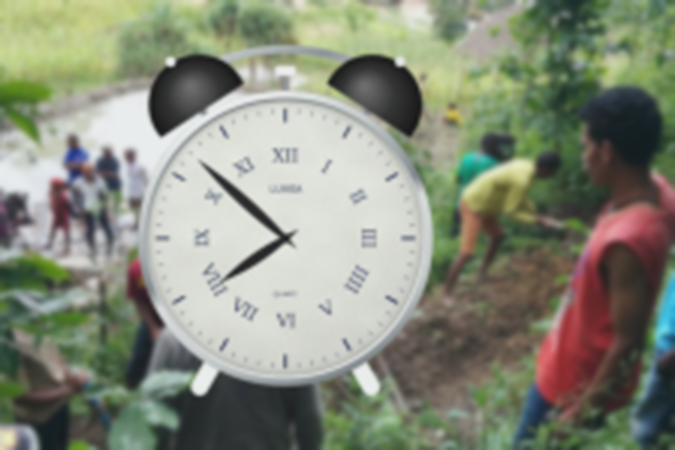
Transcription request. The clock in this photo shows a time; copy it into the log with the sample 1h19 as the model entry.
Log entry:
7h52
